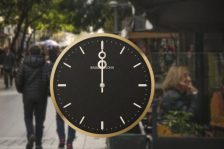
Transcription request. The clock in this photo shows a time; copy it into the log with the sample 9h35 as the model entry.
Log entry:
12h00
